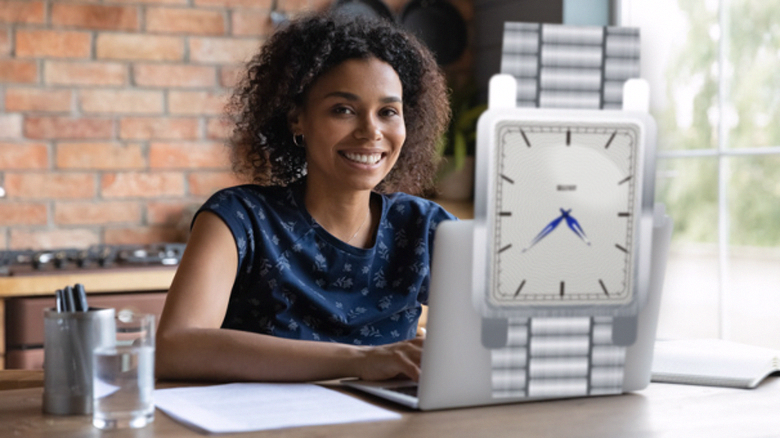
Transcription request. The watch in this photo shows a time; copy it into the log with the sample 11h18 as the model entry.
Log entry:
4h38
